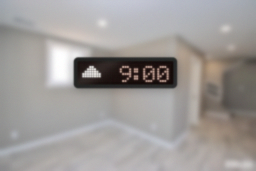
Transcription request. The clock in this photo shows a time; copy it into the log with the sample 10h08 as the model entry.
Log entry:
9h00
